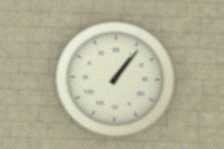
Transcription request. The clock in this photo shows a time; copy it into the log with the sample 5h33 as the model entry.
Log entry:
1h06
